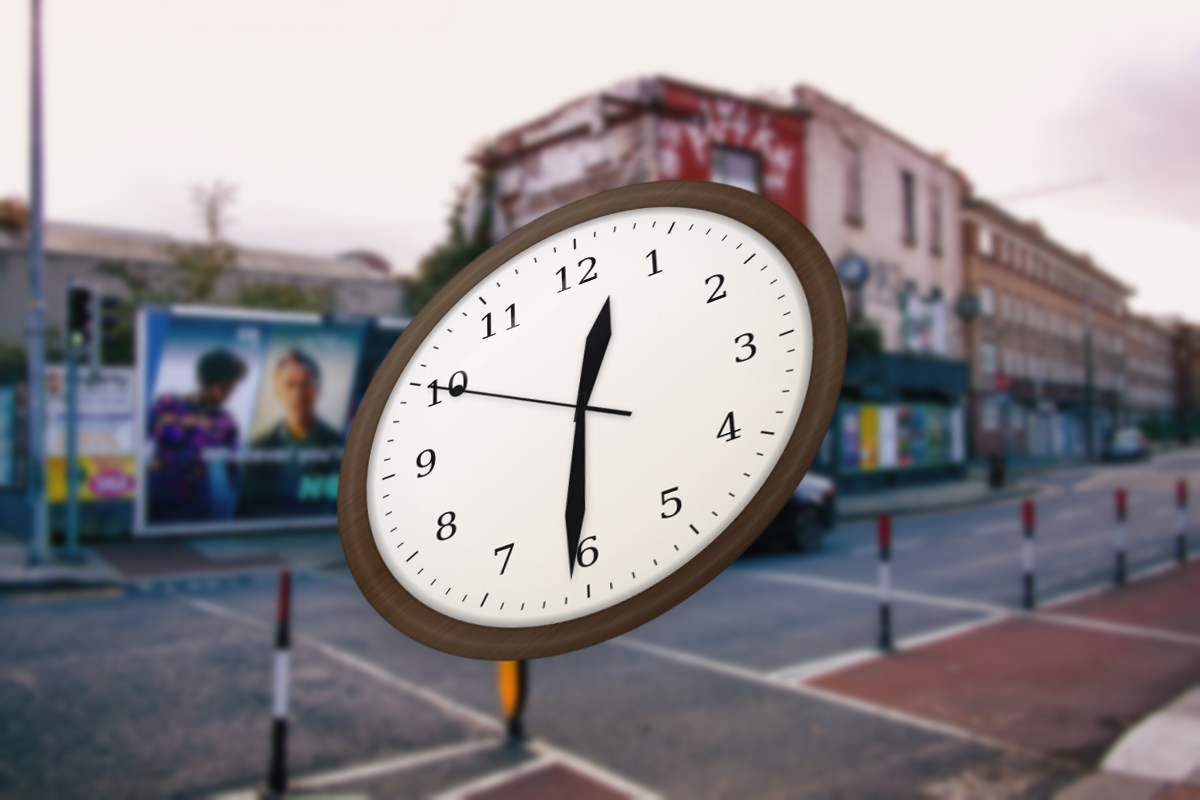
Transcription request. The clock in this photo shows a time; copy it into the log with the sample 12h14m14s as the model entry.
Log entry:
12h30m50s
